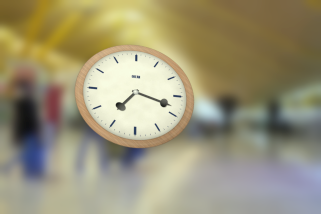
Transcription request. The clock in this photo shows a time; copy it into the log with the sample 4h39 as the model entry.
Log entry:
7h18
